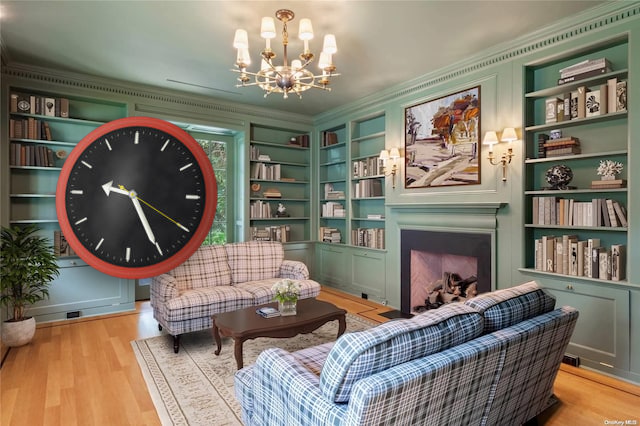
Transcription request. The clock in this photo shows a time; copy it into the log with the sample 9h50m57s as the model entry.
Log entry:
9h25m20s
